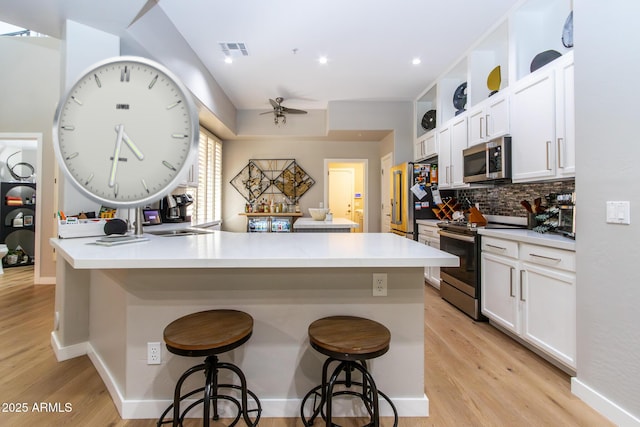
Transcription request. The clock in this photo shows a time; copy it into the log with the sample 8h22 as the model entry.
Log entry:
4h31
